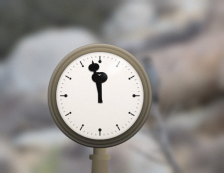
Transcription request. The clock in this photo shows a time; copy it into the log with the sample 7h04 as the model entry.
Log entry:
11h58
